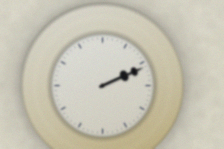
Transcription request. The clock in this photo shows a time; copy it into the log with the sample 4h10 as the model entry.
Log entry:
2h11
